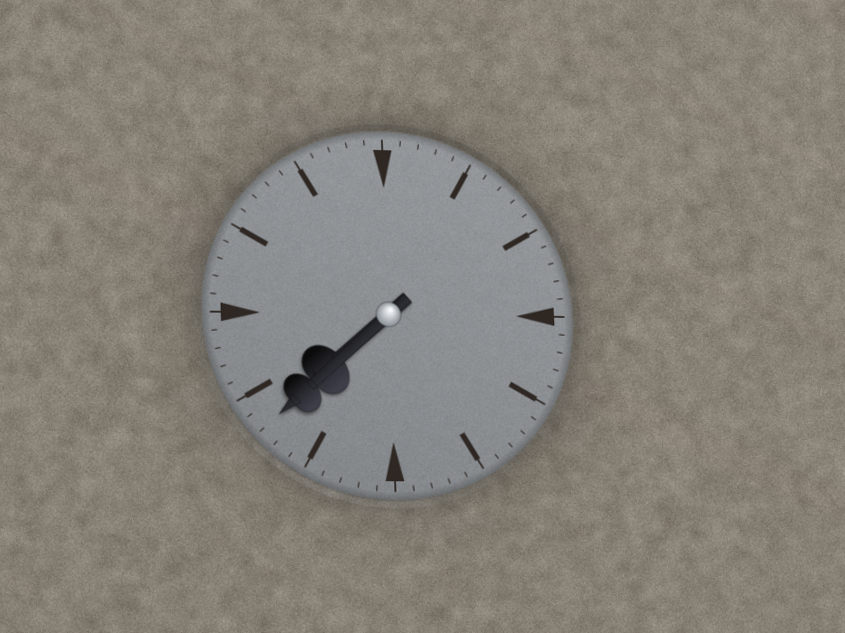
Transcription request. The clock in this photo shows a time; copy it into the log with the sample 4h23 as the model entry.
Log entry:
7h38
